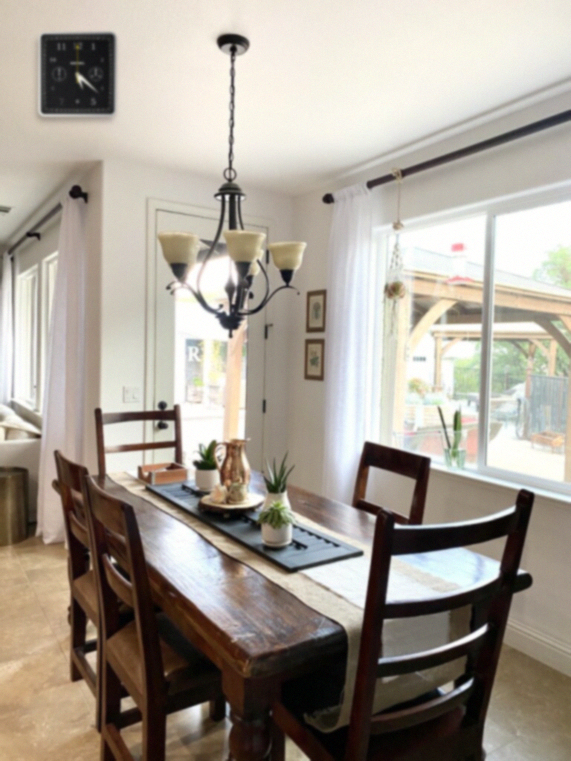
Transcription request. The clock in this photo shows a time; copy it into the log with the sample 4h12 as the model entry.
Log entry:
5h22
